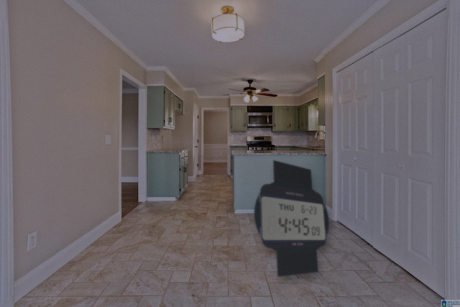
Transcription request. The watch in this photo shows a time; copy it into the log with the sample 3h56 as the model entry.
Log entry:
4h45
